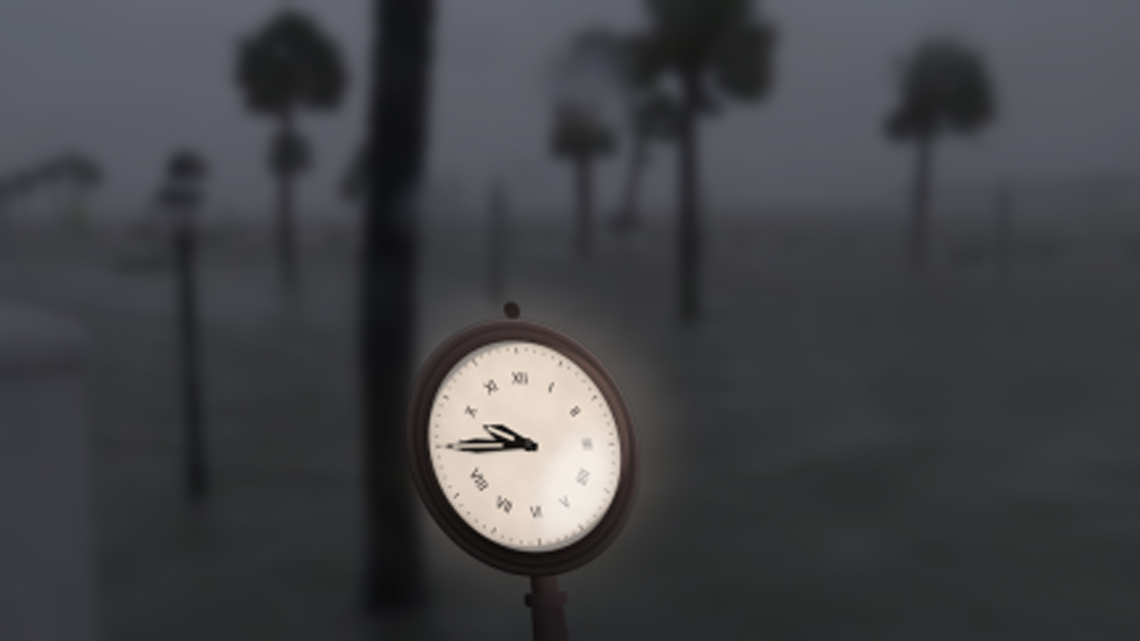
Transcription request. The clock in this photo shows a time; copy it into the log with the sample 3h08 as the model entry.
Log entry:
9h45
